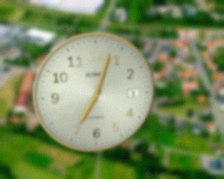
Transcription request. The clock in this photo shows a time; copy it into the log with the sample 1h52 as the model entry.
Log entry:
7h03
